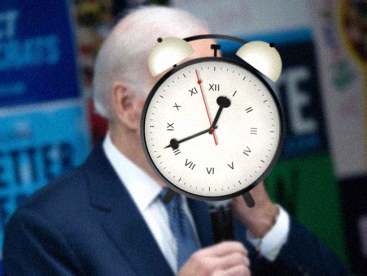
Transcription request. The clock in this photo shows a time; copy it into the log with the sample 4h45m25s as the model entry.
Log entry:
12h40m57s
